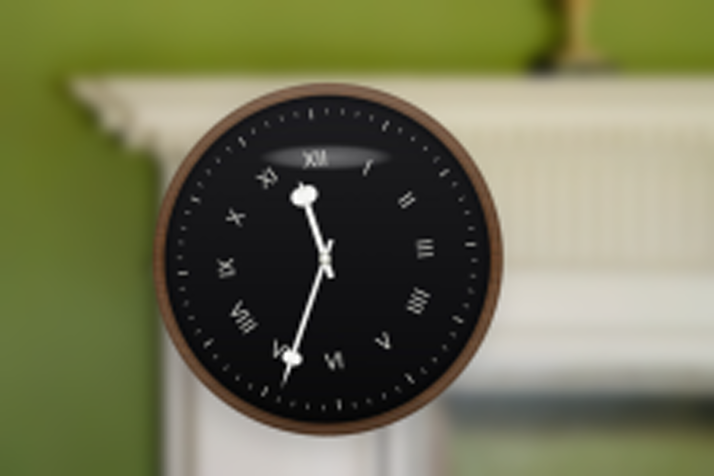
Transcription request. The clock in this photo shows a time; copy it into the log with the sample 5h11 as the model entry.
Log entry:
11h34
